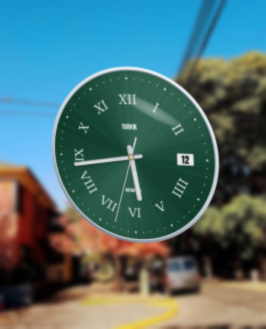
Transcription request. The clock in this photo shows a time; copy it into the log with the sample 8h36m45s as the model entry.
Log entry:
5h43m33s
